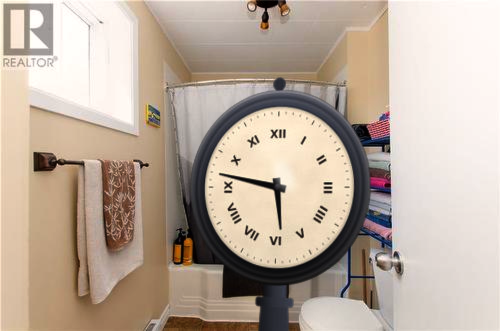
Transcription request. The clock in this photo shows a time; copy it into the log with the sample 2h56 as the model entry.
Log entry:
5h47
